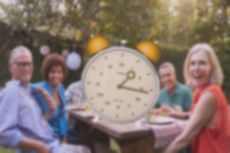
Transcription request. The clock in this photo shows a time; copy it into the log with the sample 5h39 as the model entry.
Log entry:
1h16
